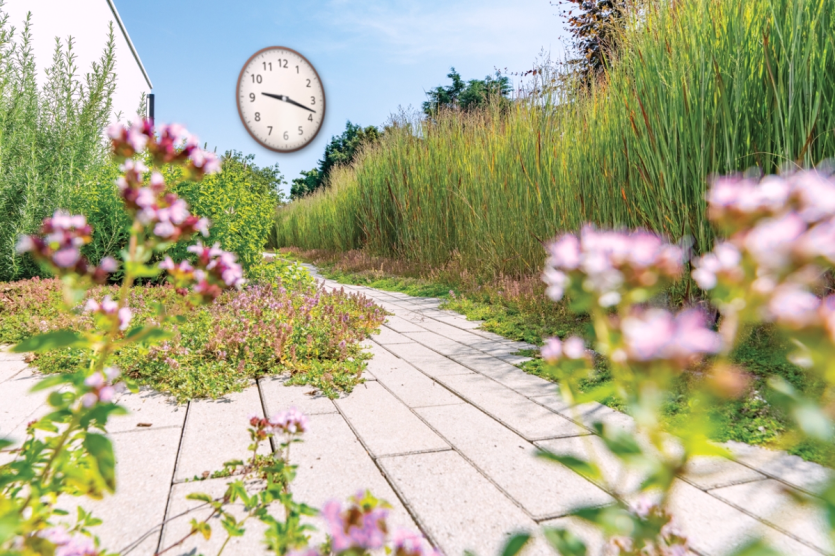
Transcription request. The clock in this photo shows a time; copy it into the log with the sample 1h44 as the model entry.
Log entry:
9h18
